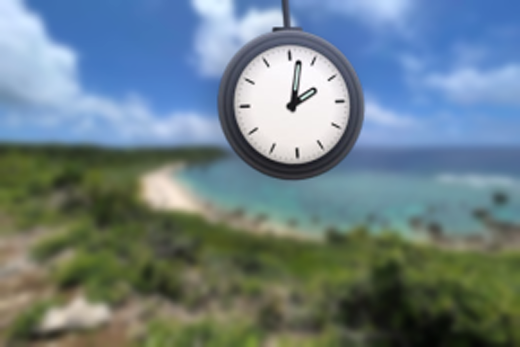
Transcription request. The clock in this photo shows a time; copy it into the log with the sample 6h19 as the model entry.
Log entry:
2h02
